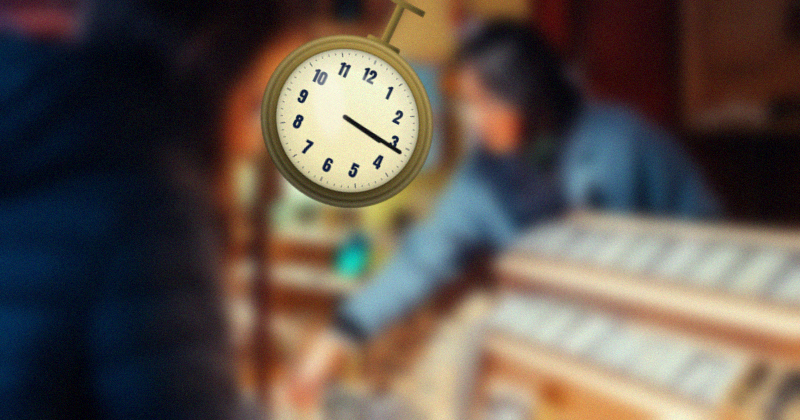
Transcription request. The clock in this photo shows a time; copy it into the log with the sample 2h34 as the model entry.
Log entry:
3h16
